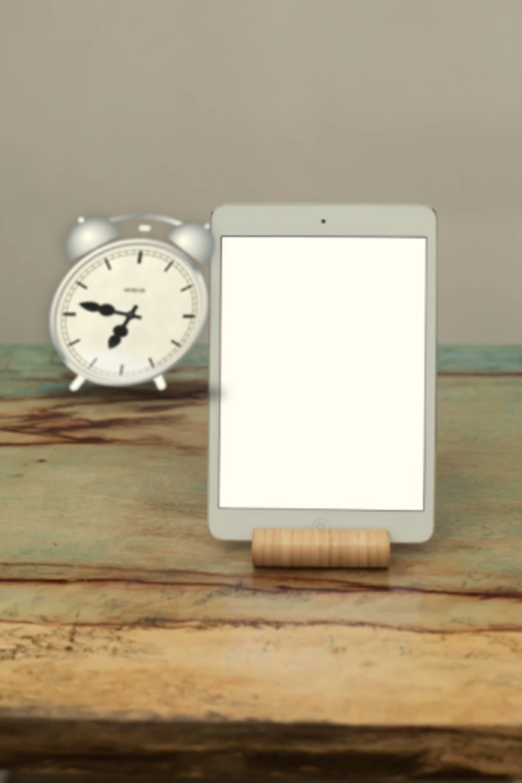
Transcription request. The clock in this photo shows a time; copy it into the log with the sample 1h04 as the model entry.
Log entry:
6h47
